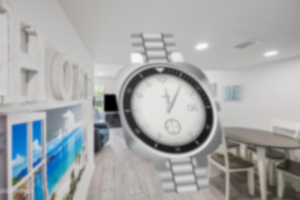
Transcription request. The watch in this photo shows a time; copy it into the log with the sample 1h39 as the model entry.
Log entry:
12h06
